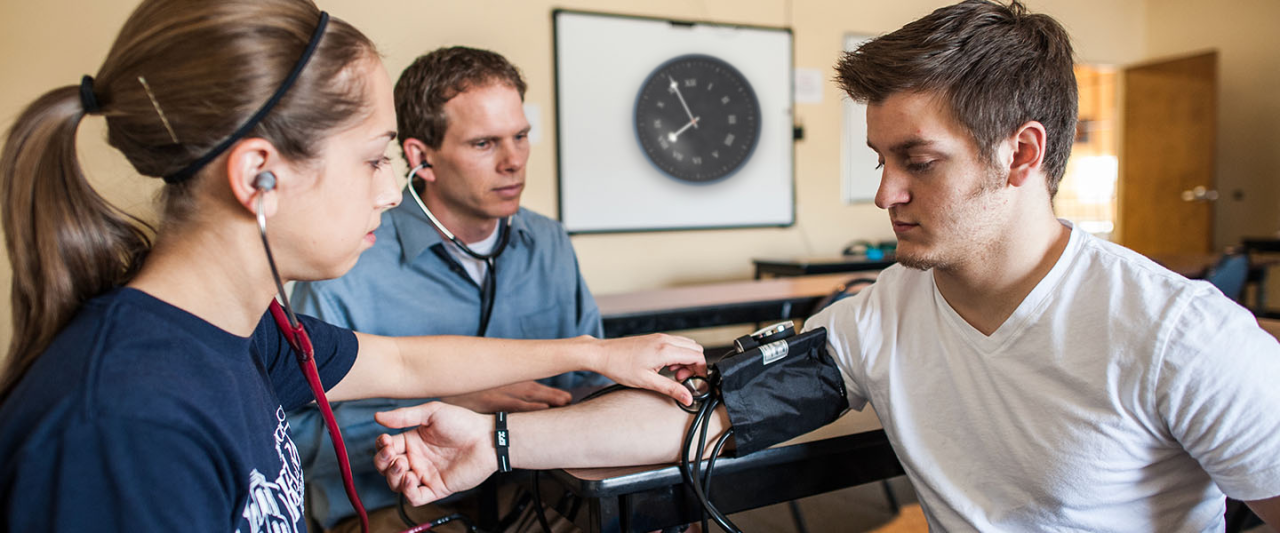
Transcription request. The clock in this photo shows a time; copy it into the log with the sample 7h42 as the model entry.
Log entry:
7h56
